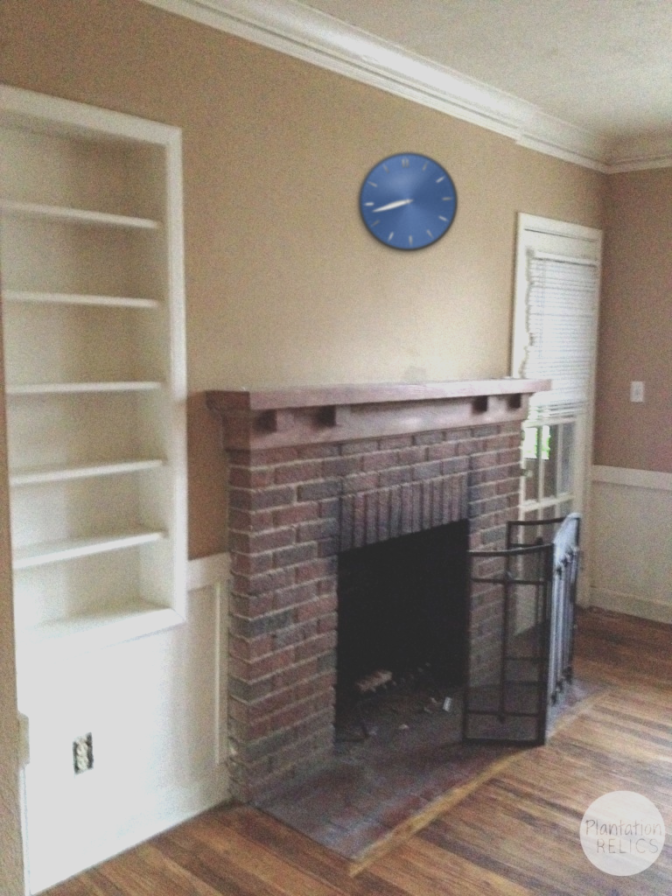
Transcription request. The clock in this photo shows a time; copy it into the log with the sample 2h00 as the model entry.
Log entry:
8h43
